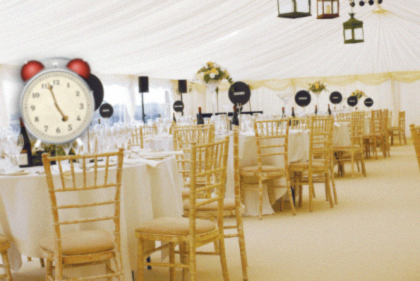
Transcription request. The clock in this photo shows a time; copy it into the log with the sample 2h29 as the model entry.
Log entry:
4h57
